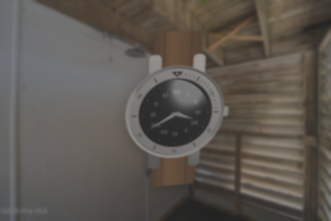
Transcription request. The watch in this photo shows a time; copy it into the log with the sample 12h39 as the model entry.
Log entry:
3h40
